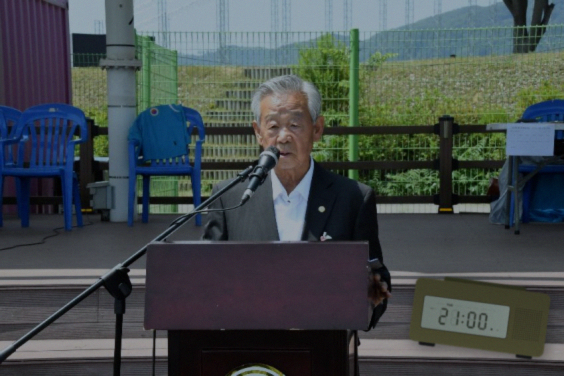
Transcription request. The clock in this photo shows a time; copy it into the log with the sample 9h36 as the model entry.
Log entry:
21h00
